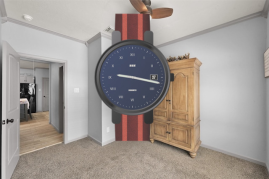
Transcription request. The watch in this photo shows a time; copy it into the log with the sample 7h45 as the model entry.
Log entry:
9h17
